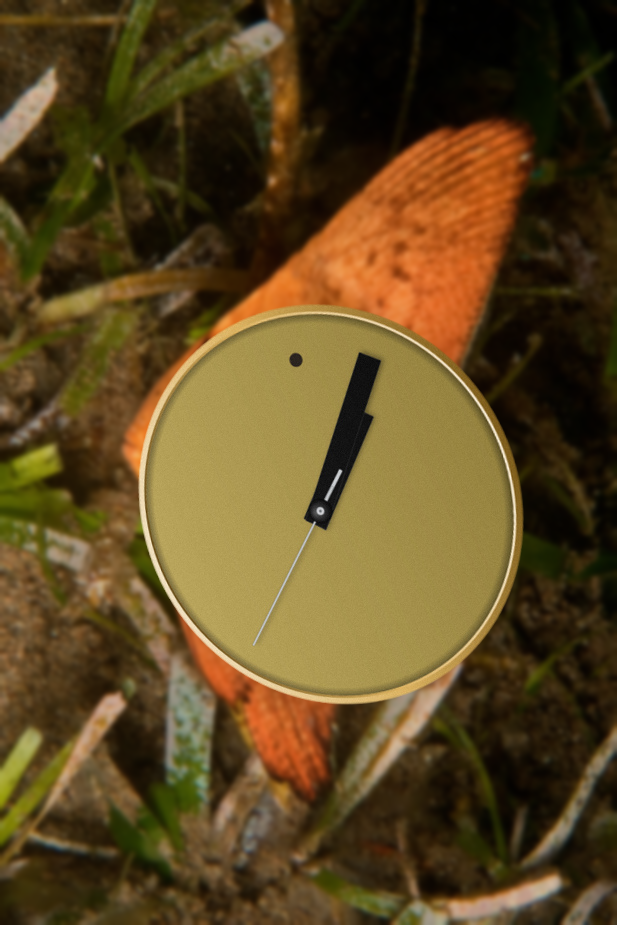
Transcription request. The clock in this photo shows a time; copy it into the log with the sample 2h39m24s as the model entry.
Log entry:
1h04m36s
